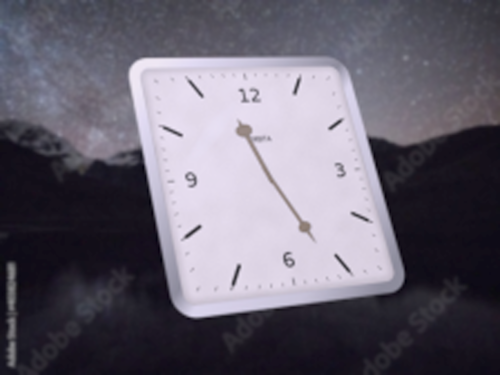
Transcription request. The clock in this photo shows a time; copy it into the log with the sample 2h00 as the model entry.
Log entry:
11h26
